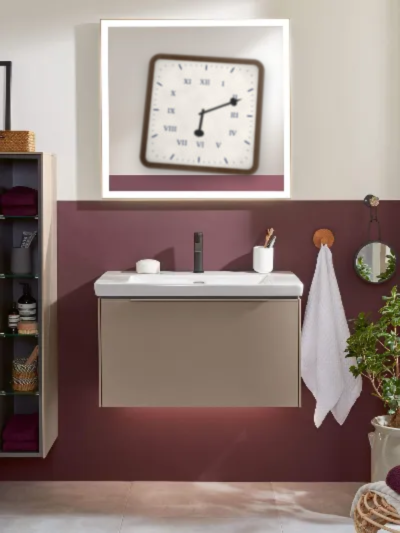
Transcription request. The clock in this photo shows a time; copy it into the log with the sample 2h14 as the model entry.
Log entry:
6h11
